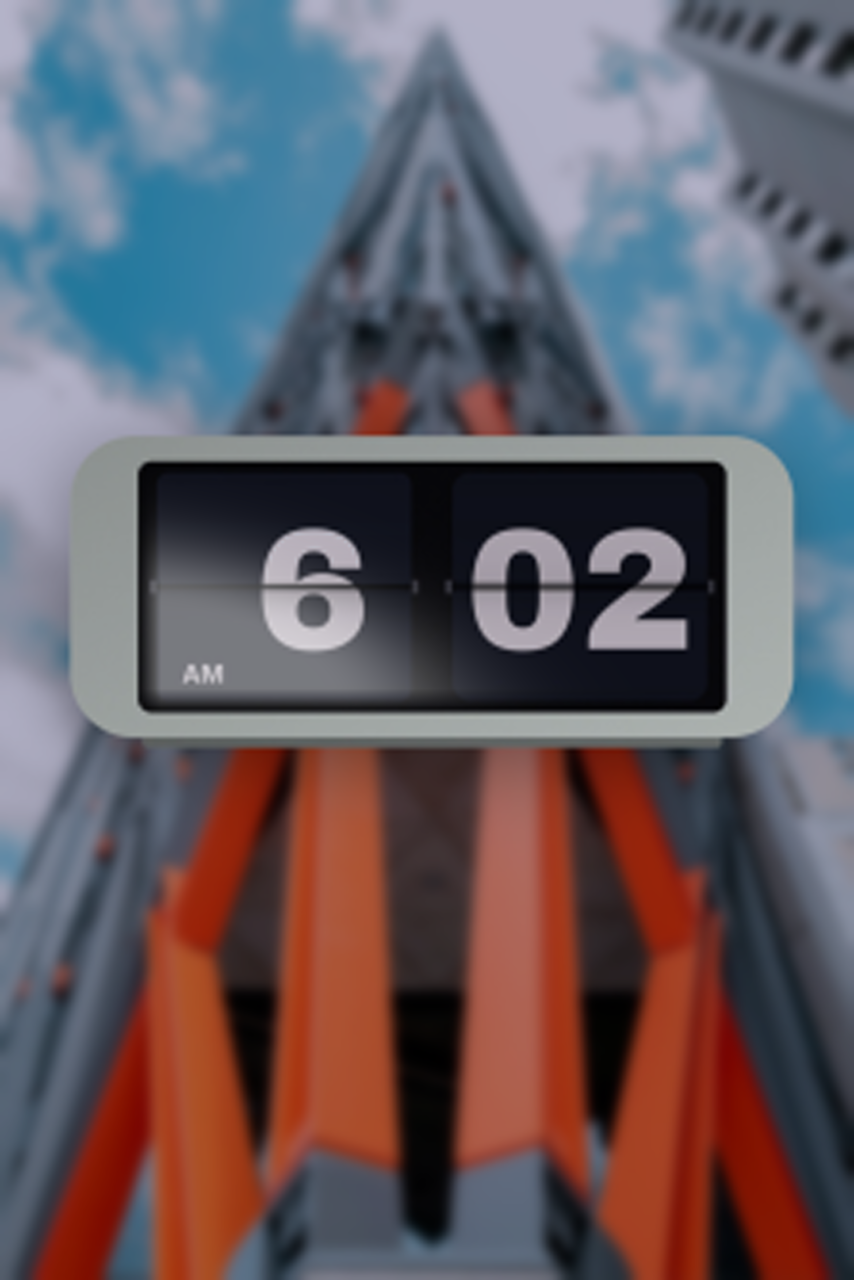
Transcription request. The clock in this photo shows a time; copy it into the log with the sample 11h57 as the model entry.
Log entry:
6h02
